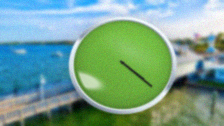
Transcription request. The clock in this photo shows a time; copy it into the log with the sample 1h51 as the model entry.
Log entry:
4h22
